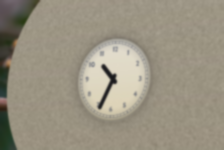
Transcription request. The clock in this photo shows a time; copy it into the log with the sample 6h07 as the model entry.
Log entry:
10h34
